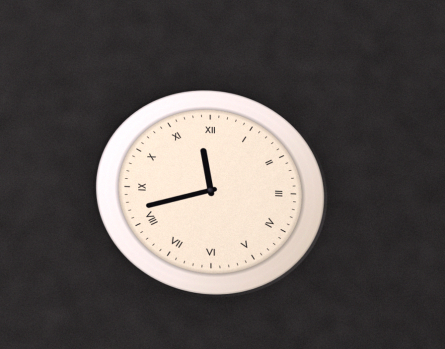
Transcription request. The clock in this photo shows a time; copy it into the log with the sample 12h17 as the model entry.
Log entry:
11h42
